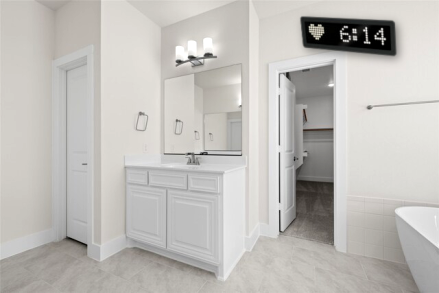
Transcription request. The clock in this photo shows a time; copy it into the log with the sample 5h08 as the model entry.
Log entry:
6h14
